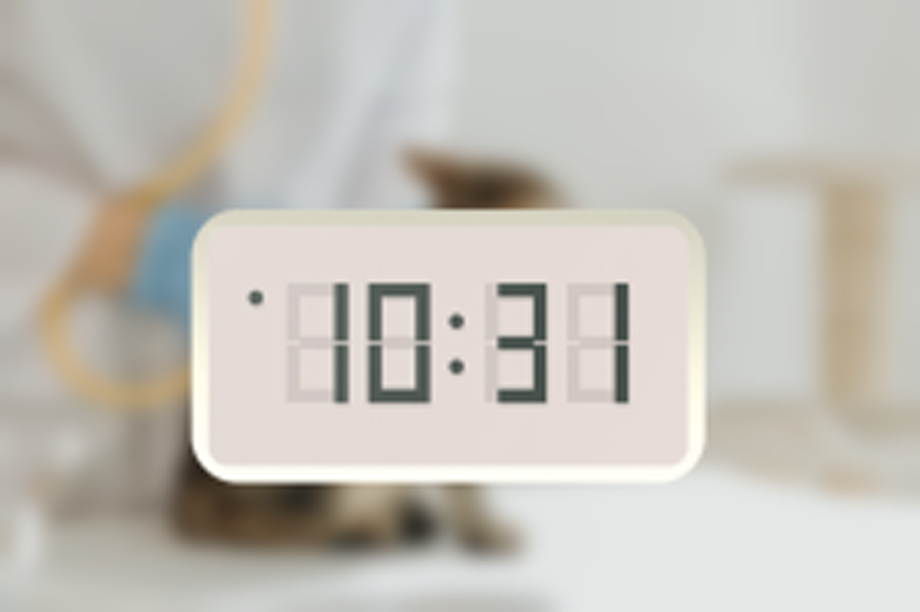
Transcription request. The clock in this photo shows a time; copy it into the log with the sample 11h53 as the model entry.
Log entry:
10h31
